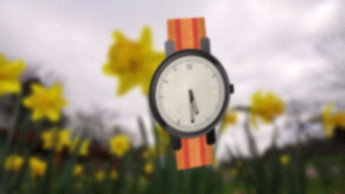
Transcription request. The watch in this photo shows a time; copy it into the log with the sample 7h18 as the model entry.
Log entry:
5h30
